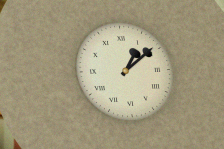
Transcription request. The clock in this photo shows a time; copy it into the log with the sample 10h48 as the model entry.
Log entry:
1h09
